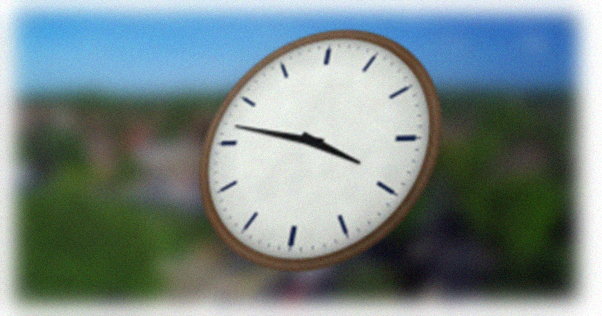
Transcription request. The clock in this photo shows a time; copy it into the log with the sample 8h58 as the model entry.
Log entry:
3h47
